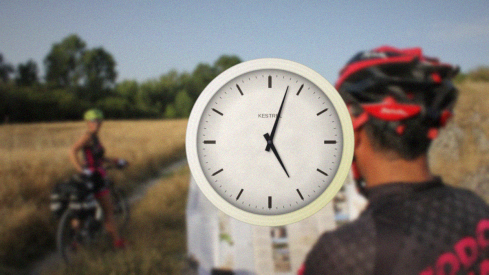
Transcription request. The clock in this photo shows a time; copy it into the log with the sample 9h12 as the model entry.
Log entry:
5h03
